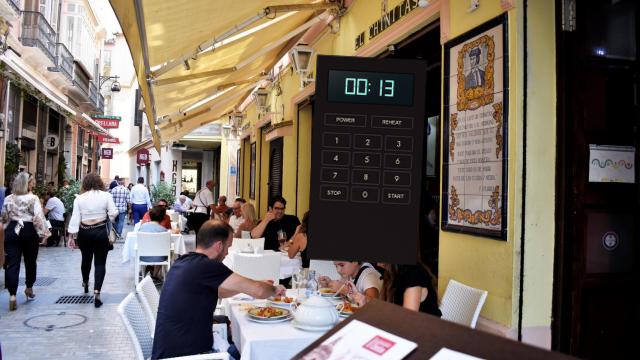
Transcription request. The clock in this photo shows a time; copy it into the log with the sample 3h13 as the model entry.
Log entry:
0h13
